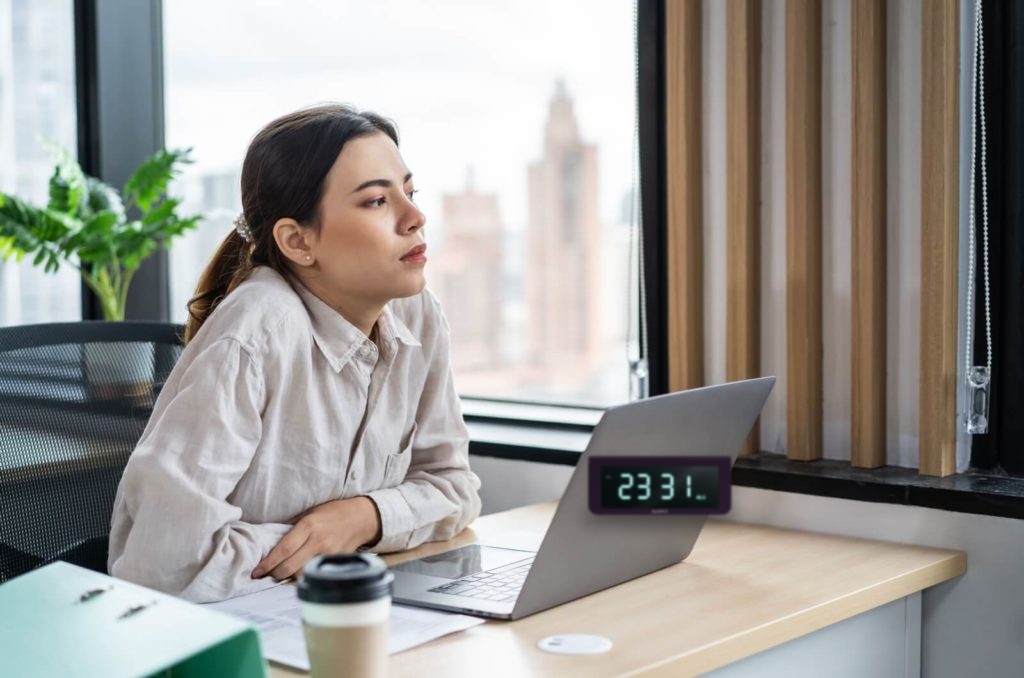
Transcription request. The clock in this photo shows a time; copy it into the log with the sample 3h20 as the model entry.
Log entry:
23h31
